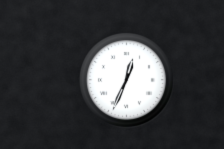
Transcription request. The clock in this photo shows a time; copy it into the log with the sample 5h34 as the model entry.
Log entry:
12h34
